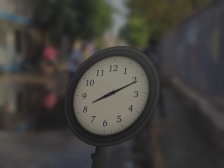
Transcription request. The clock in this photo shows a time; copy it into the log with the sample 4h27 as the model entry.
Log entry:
8h11
